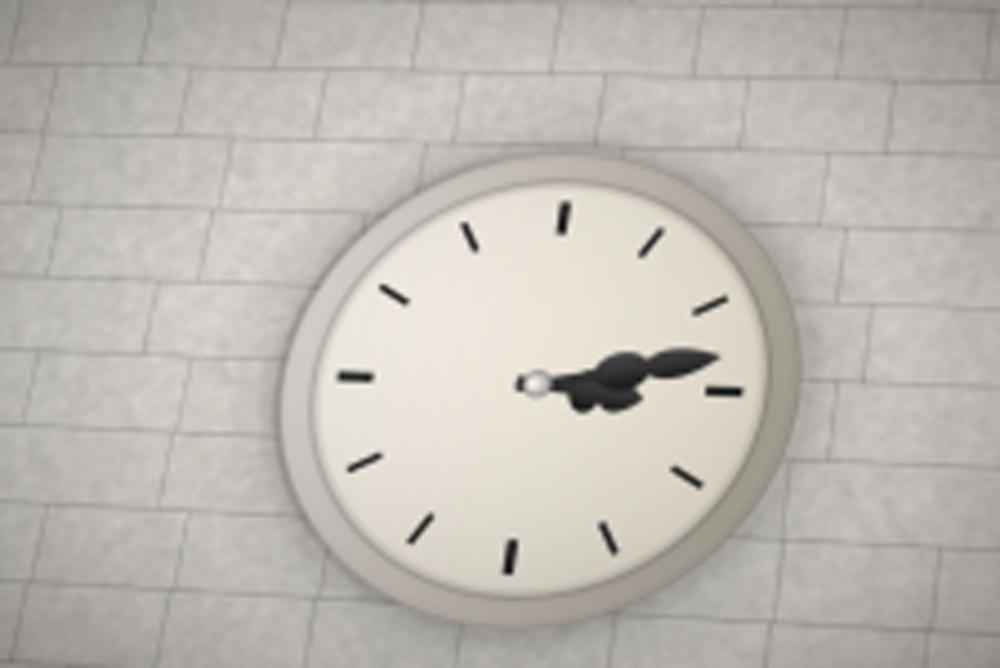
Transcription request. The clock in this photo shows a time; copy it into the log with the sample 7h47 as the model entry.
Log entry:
3h13
